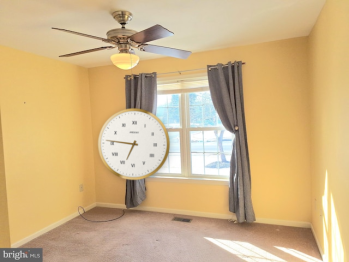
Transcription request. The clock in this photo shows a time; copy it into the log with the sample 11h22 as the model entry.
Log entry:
6h46
